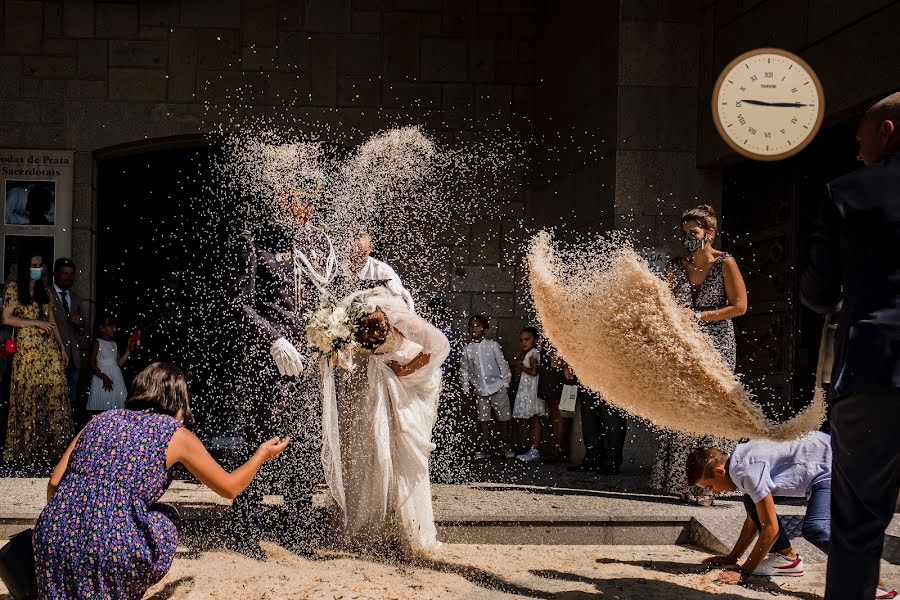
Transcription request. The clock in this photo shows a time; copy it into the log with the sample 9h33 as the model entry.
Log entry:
9h15
